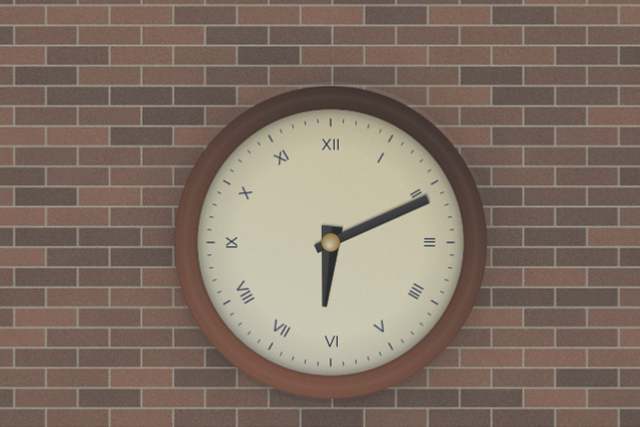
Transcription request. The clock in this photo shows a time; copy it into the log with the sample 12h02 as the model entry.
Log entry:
6h11
